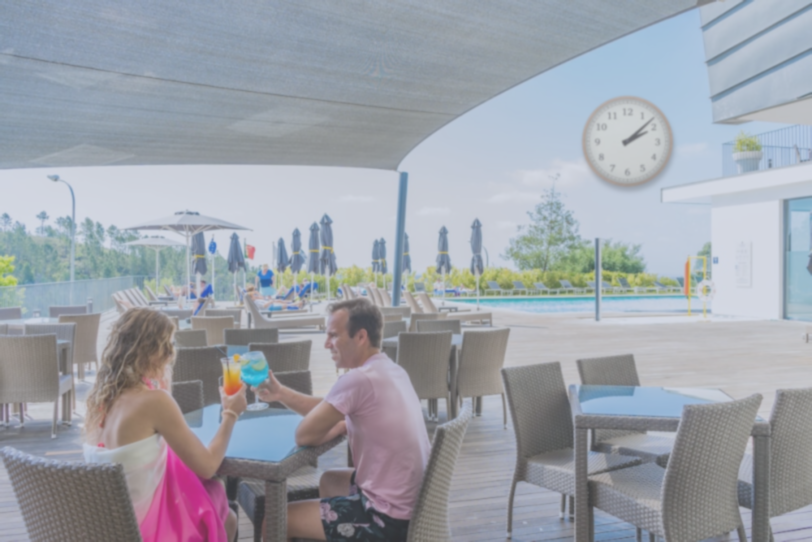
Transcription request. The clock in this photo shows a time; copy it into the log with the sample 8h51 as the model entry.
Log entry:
2h08
